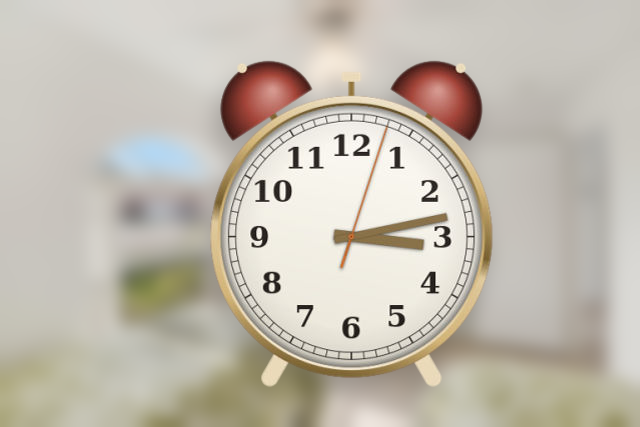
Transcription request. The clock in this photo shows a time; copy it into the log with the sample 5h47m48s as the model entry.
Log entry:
3h13m03s
